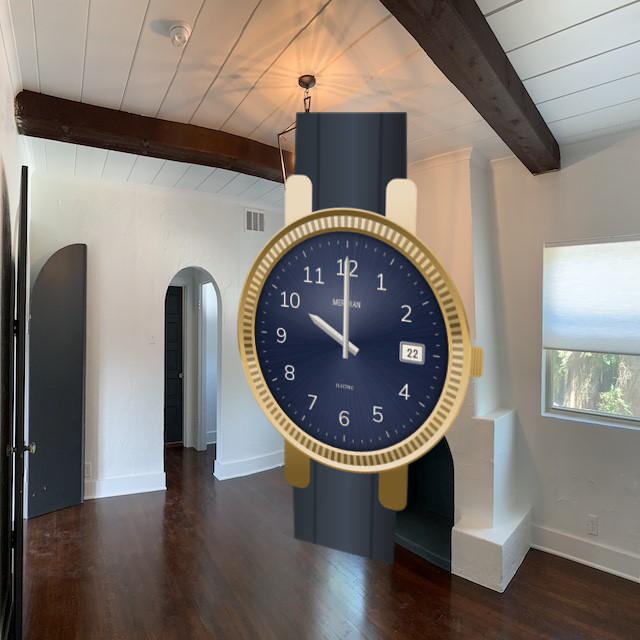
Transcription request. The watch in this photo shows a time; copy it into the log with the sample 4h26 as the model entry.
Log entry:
10h00
